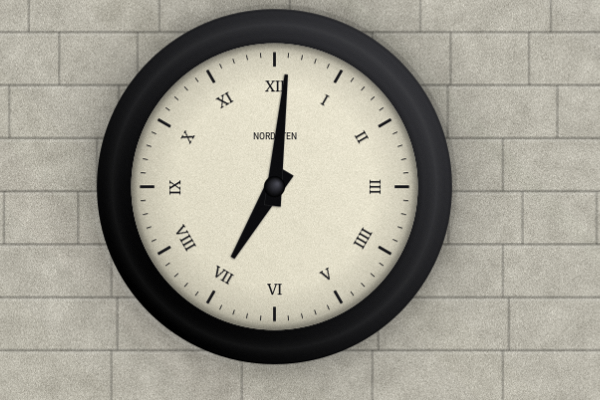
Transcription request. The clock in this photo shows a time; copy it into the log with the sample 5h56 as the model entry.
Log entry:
7h01
